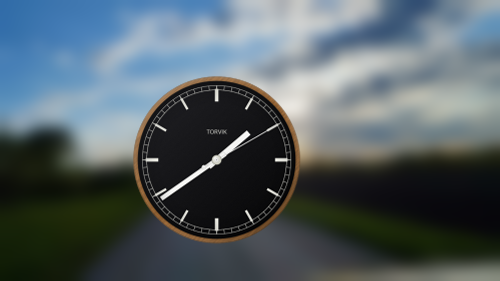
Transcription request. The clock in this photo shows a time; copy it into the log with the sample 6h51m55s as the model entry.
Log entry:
1h39m10s
